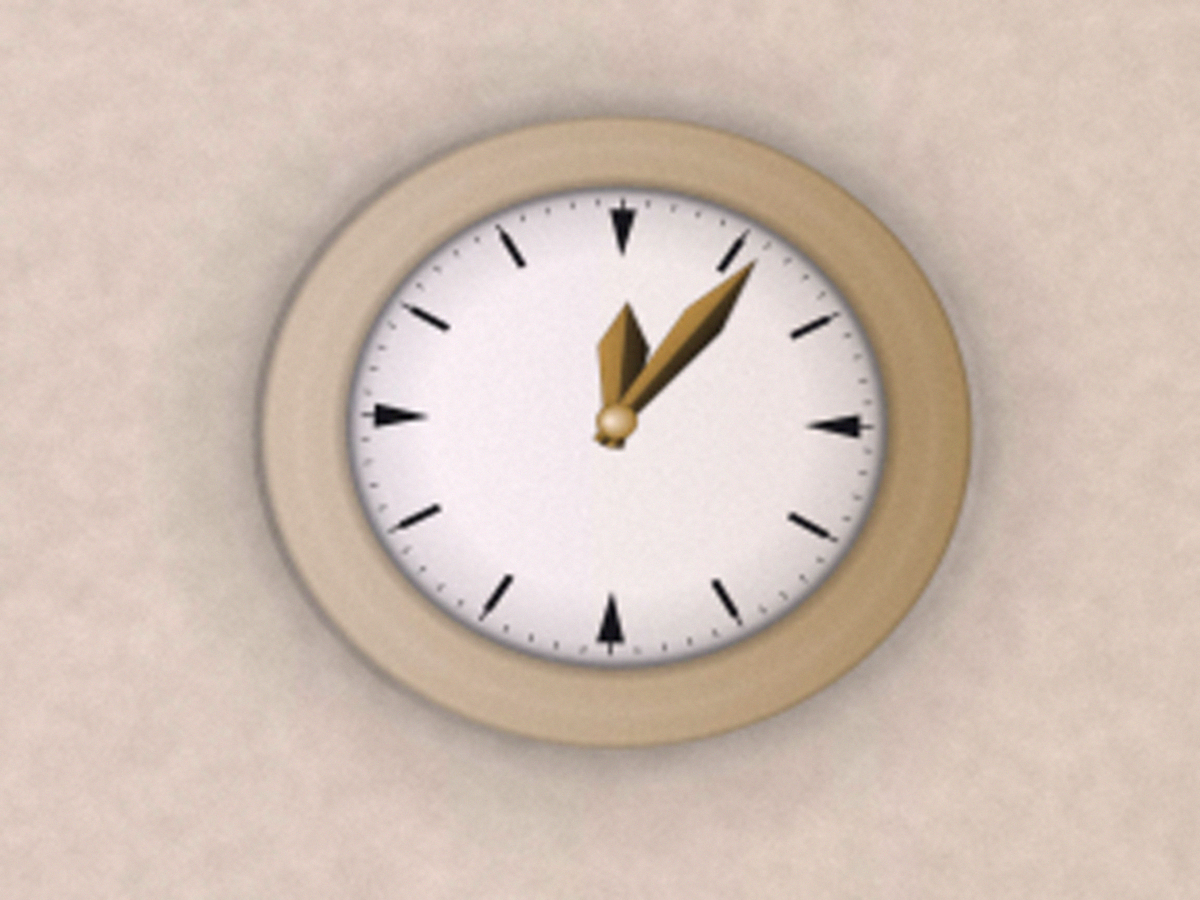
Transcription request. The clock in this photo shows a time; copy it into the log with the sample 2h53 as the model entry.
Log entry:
12h06
